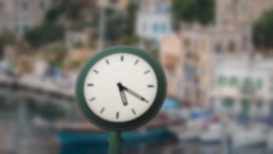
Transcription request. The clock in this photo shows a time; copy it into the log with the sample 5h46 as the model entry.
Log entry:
5h20
